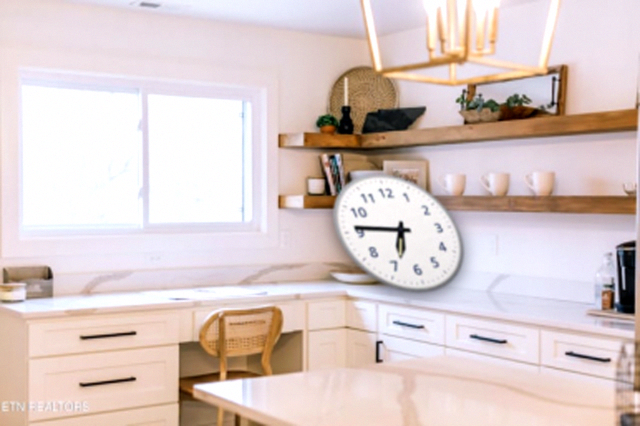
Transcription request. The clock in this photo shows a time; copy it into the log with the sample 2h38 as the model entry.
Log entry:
6h46
